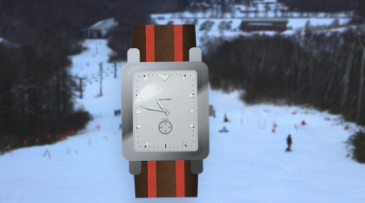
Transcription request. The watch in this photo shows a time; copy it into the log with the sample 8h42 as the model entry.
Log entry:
10h47
